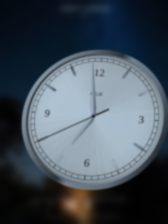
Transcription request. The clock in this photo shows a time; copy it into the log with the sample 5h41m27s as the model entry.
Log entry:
6h58m40s
